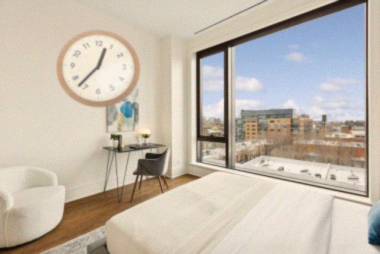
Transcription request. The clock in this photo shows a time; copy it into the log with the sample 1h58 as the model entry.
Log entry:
12h37
